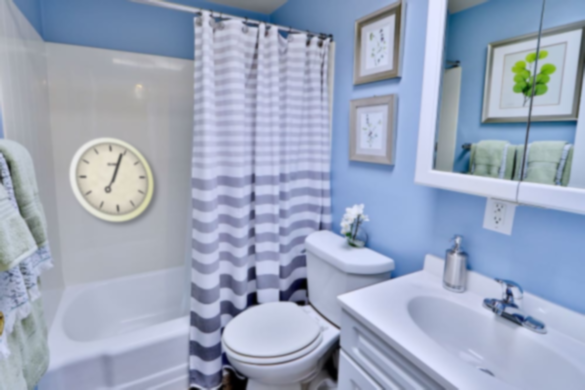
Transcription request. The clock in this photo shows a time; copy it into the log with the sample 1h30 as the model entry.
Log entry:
7h04
